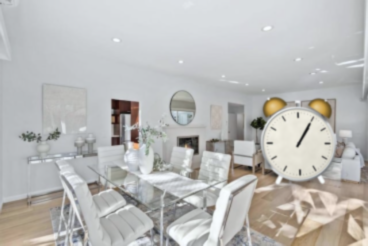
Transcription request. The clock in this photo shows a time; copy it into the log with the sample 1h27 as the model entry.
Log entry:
1h05
